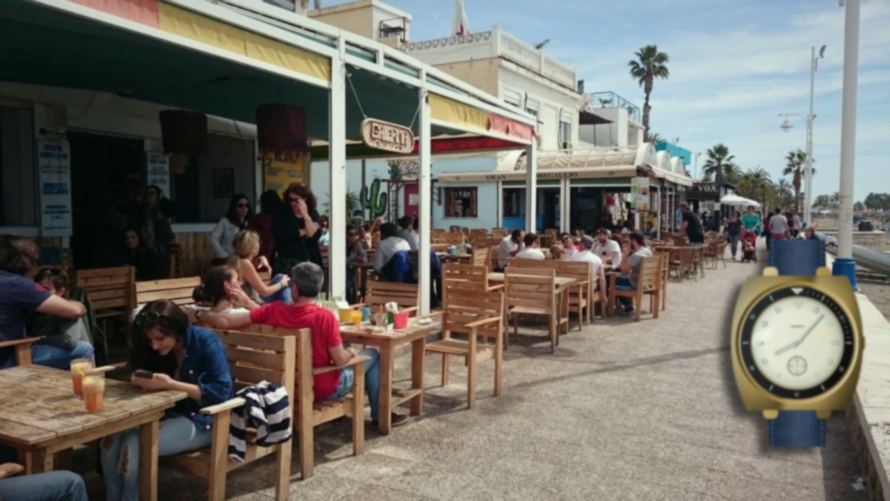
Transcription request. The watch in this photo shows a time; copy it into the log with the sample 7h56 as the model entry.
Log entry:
8h07
